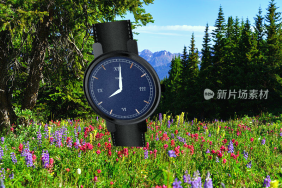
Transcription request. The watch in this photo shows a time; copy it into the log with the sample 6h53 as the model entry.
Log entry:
8h01
